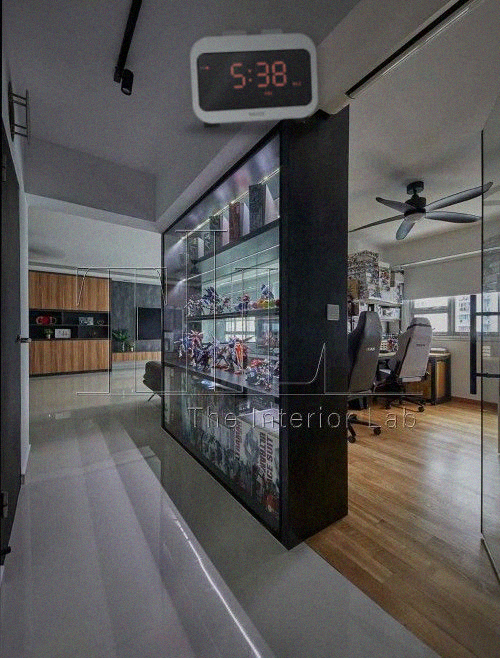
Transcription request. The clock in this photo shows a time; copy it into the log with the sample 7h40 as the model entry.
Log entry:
5h38
